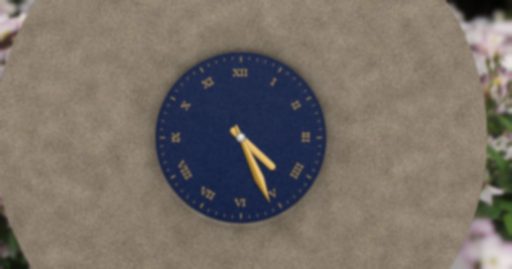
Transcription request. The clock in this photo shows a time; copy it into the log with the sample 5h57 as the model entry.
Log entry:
4h26
